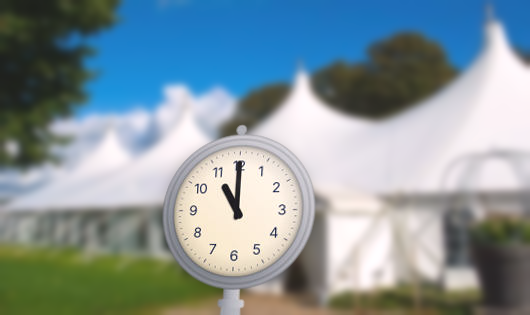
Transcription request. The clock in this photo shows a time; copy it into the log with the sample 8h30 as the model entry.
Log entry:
11h00
